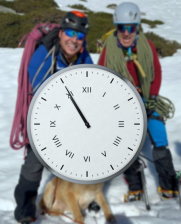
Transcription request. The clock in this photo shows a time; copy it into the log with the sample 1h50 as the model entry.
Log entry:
10h55
